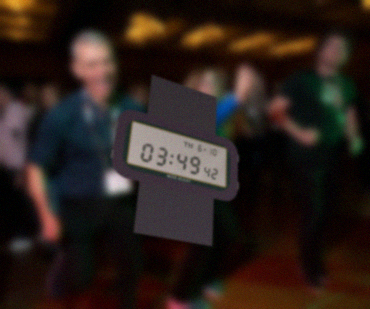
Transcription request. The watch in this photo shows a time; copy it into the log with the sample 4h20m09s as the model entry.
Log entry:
3h49m42s
